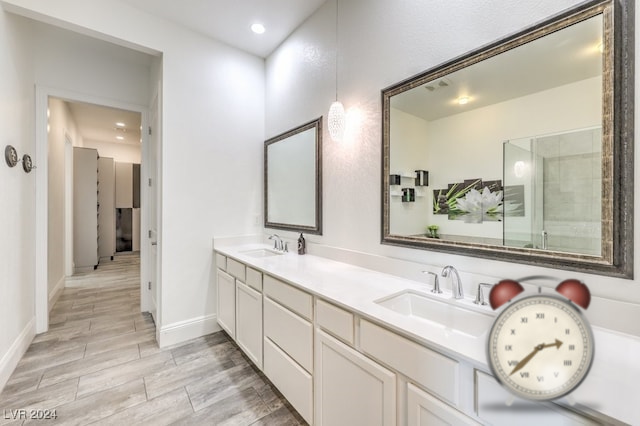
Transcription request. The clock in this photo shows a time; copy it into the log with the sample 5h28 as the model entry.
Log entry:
2h38
